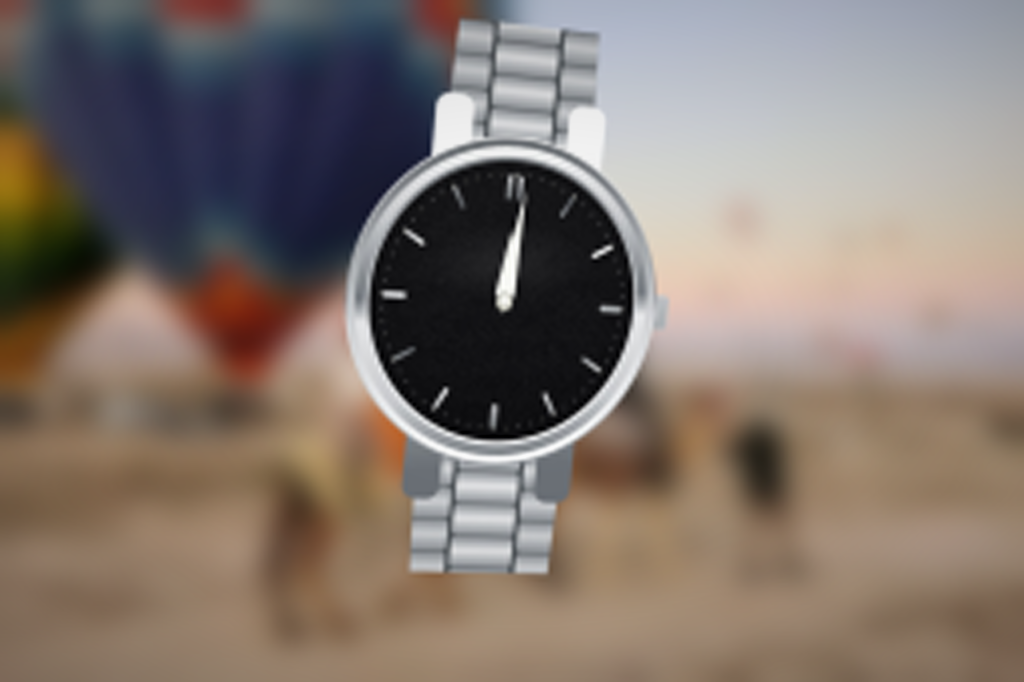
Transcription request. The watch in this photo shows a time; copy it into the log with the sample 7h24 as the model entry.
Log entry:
12h01
